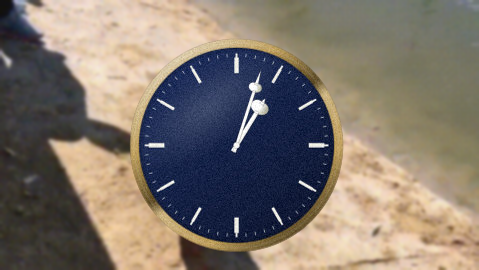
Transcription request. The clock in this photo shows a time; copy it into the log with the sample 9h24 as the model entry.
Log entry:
1h03
